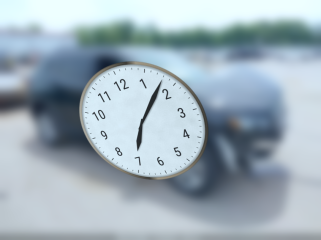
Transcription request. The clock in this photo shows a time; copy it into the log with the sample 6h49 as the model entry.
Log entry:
7h08
